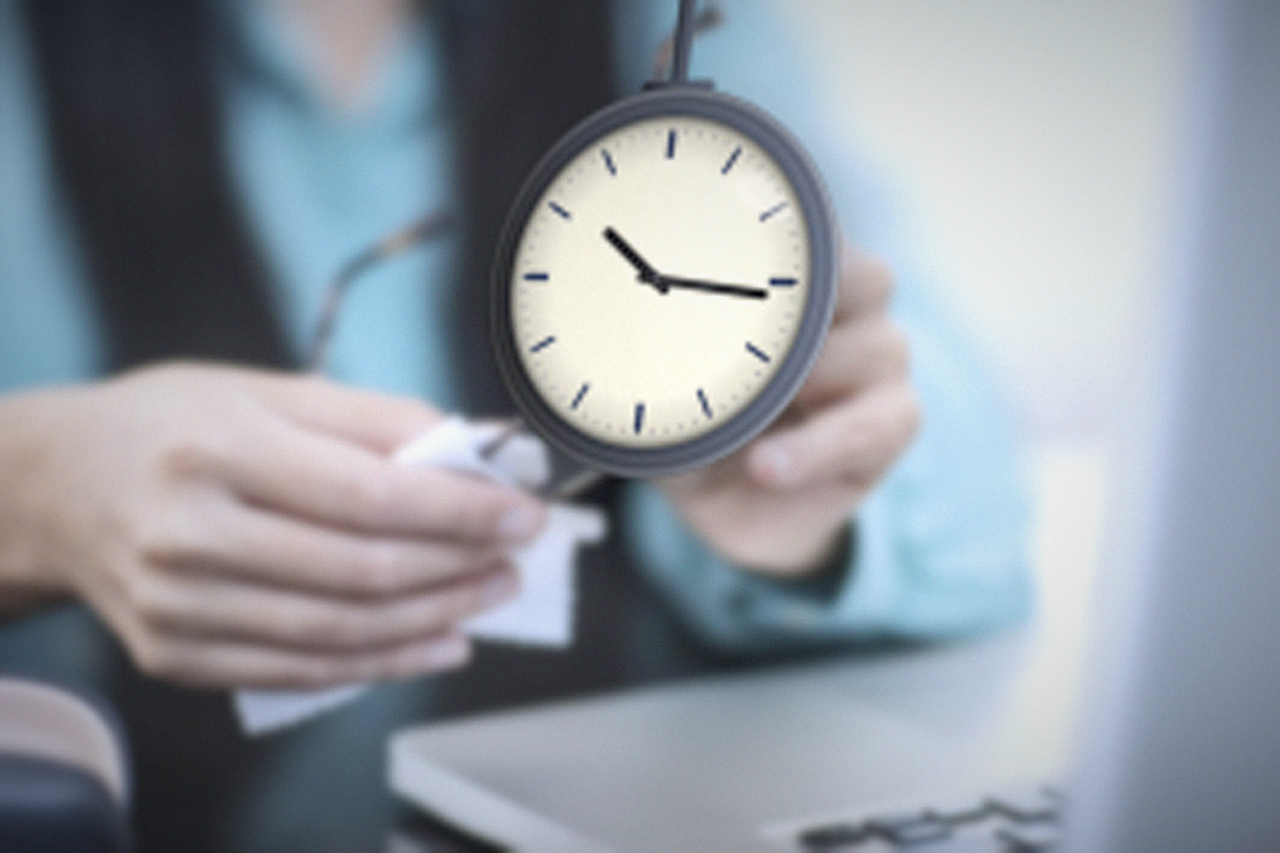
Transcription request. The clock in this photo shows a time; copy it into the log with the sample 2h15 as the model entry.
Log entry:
10h16
